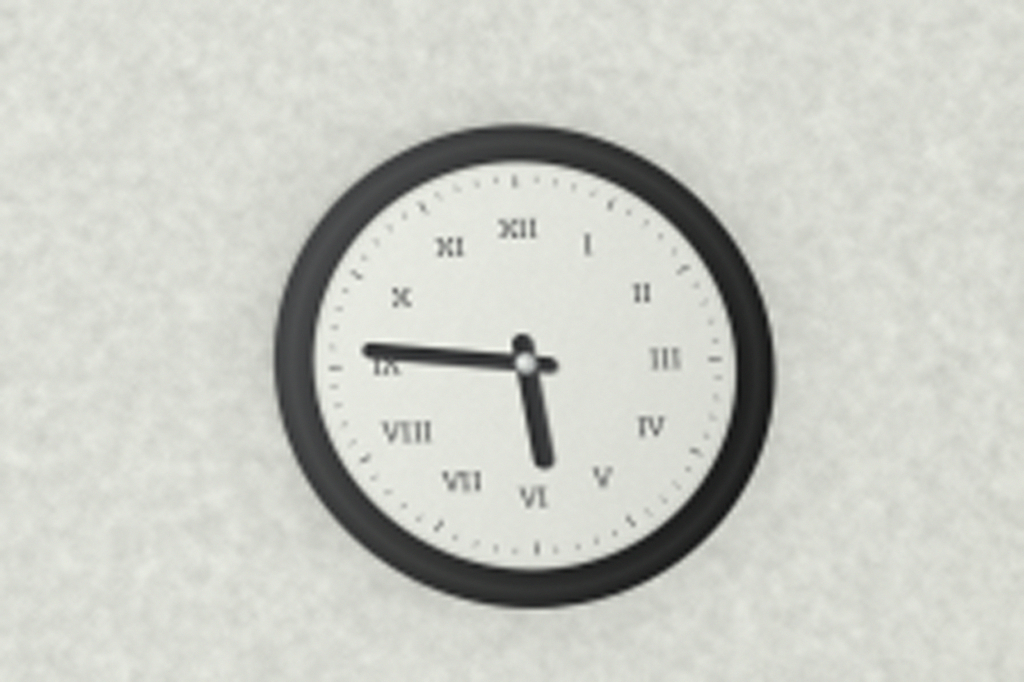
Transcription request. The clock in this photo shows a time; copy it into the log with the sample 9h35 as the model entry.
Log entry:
5h46
